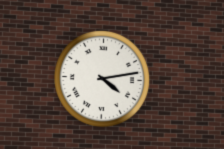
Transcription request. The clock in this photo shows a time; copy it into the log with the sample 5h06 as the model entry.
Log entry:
4h13
